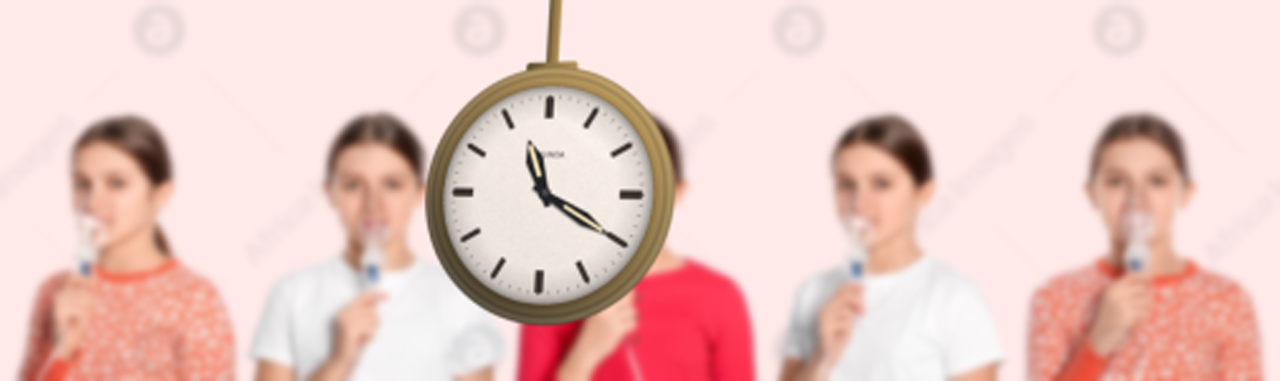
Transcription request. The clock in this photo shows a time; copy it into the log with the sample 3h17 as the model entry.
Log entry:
11h20
